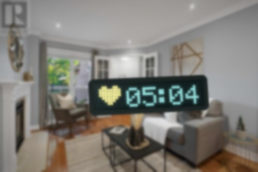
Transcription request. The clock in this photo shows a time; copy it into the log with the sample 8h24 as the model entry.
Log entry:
5h04
